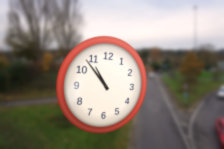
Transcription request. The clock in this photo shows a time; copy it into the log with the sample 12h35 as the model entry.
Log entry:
10h53
